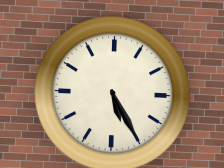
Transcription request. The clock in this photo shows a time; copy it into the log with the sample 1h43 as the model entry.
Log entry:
5h25
